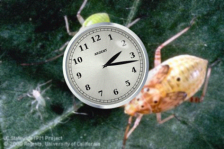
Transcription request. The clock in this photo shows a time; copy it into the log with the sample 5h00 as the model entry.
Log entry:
2h17
